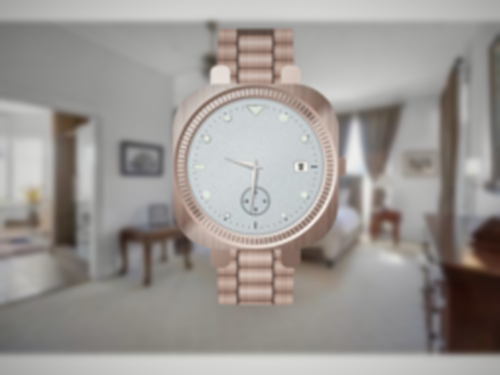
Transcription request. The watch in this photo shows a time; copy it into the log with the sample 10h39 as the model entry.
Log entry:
9h31
